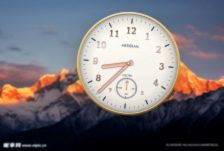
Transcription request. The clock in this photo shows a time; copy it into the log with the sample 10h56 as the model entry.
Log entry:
8h37
